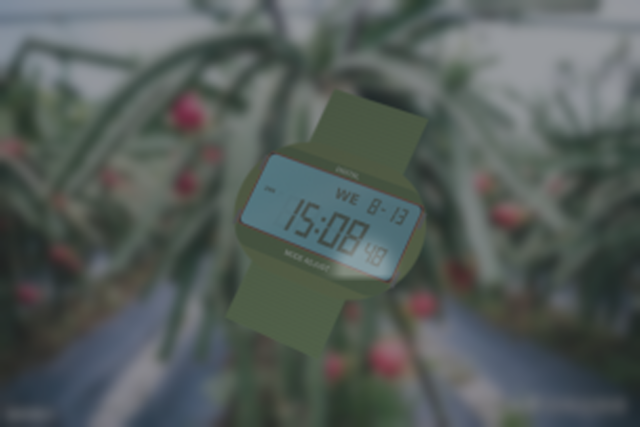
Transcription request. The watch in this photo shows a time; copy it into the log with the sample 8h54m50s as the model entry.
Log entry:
15h08m48s
